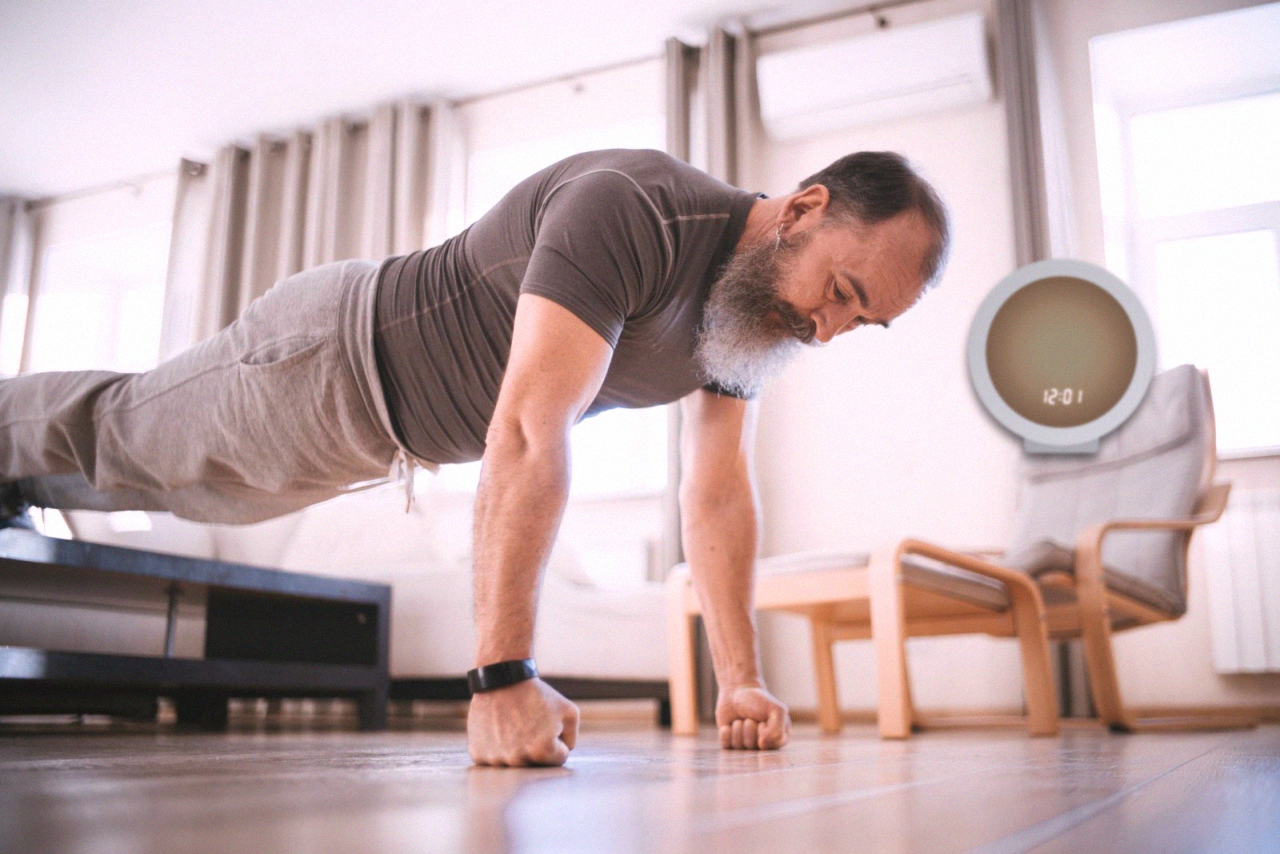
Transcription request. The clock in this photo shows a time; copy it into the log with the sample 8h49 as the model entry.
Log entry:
12h01
